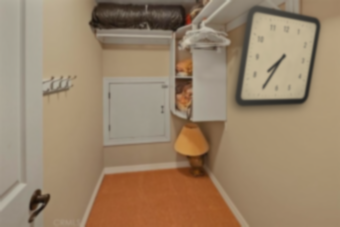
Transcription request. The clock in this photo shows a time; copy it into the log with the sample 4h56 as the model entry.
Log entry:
7h35
